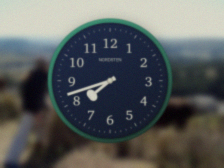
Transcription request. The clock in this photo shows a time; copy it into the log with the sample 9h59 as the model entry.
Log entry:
7h42
